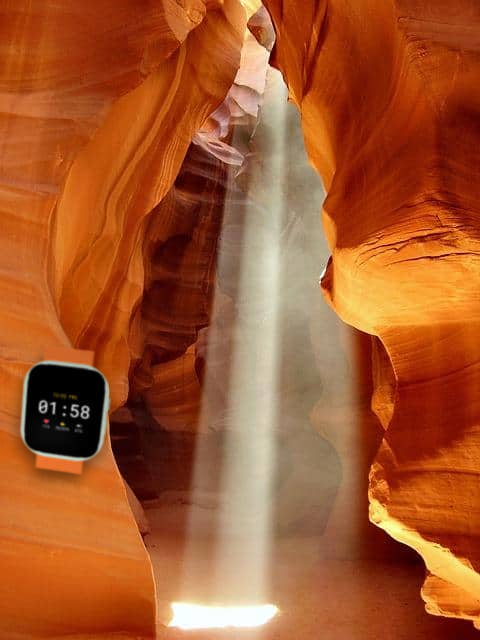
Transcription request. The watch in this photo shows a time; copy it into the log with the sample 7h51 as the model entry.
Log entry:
1h58
